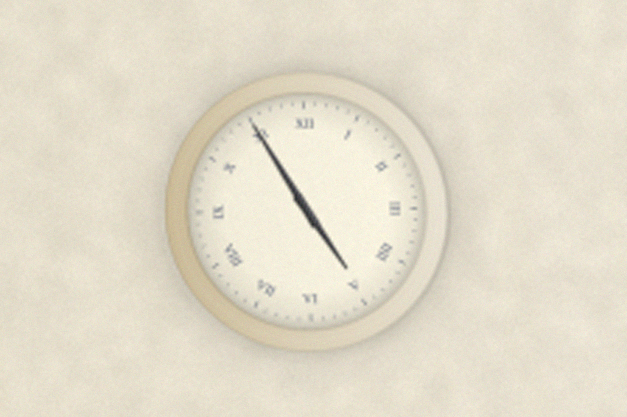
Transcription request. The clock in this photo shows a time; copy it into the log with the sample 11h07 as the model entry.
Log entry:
4h55
